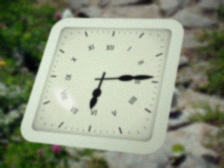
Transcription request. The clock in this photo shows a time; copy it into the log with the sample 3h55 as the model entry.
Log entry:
6h14
